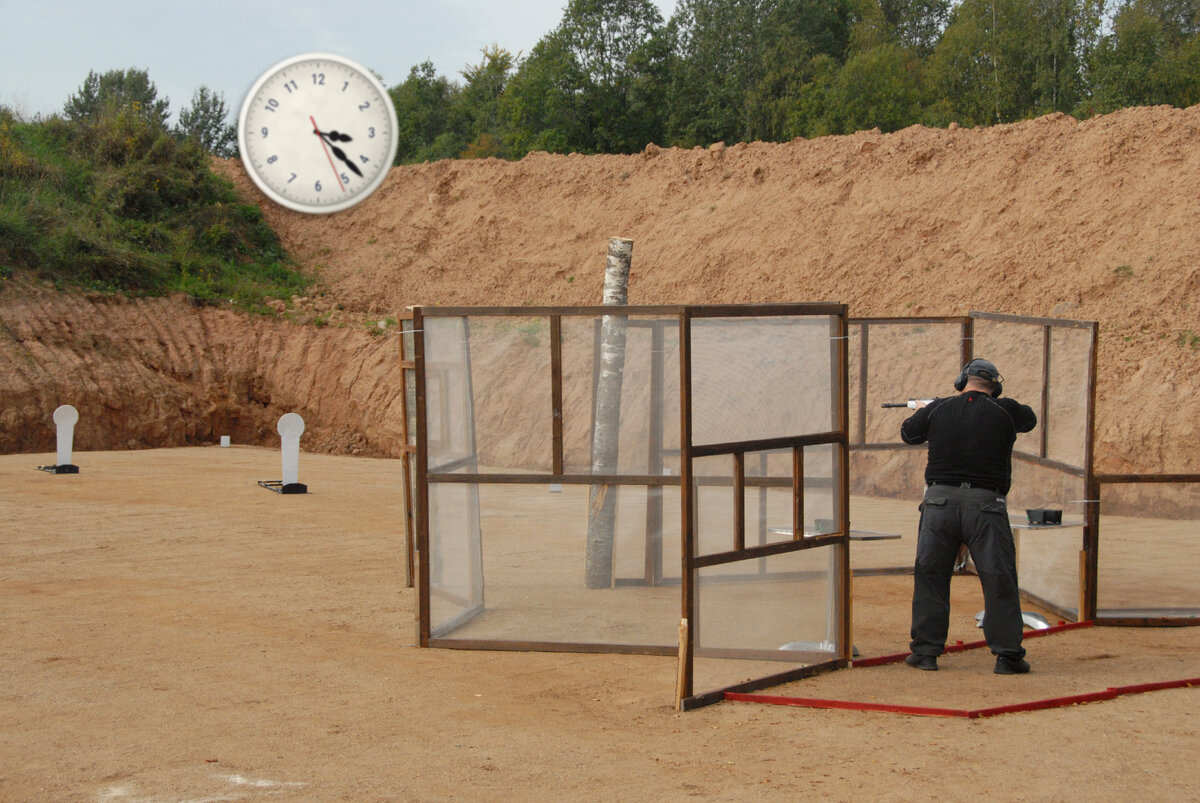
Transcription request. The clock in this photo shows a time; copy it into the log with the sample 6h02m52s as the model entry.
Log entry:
3h22m26s
